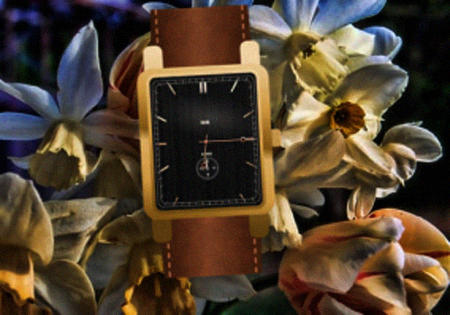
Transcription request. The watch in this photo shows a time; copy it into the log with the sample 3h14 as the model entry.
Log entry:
6h15
